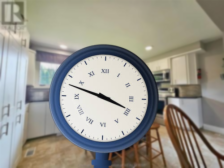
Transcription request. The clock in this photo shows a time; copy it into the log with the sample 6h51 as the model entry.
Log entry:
3h48
